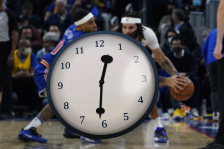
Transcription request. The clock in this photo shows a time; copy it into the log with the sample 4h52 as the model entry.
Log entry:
12h31
